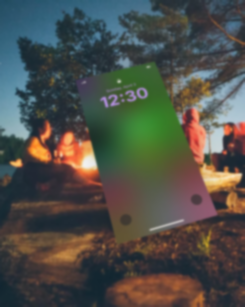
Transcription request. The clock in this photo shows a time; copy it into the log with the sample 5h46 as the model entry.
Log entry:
12h30
